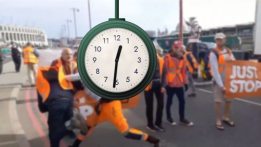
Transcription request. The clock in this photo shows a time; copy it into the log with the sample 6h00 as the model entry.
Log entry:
12h31
